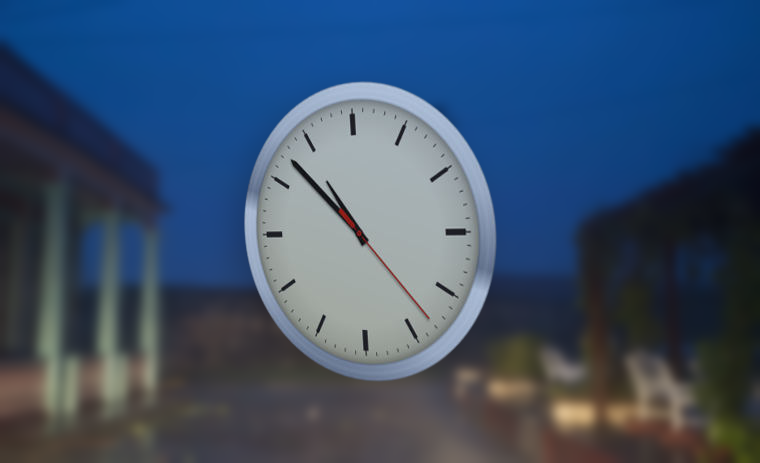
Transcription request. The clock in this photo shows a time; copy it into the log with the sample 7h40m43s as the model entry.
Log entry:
10h52m23s
